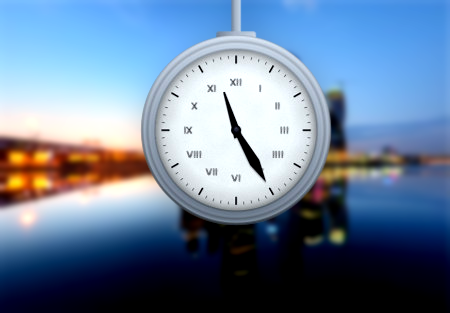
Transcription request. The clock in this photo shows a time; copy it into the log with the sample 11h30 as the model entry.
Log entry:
11h25
